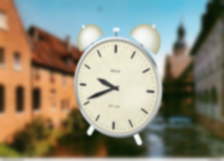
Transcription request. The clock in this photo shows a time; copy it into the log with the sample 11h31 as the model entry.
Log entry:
9h41
